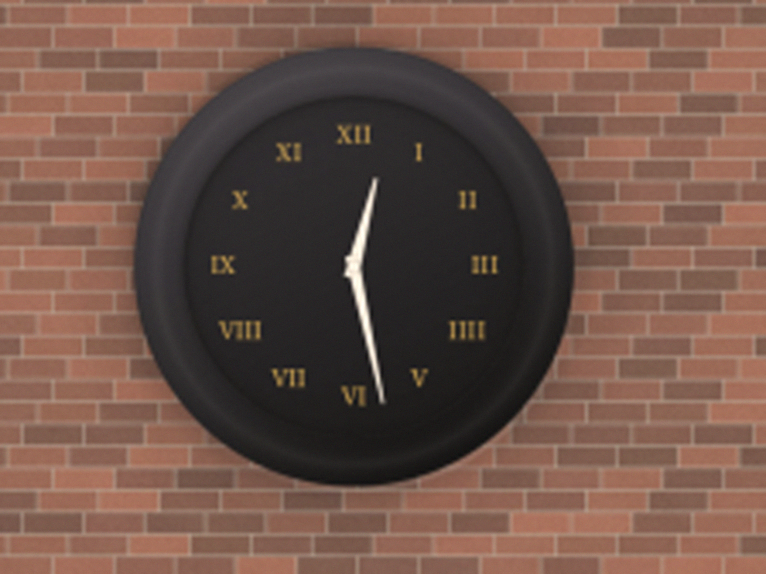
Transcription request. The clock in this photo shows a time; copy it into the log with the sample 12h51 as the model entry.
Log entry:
12h28
